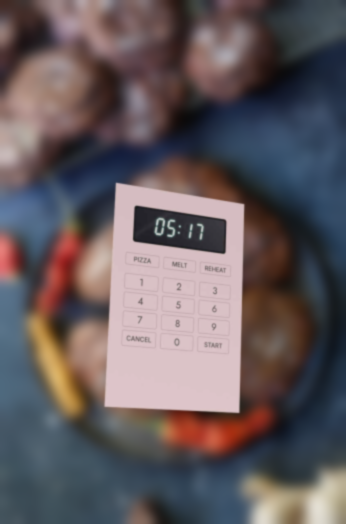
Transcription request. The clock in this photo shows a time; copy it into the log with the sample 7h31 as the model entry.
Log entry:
5h17
